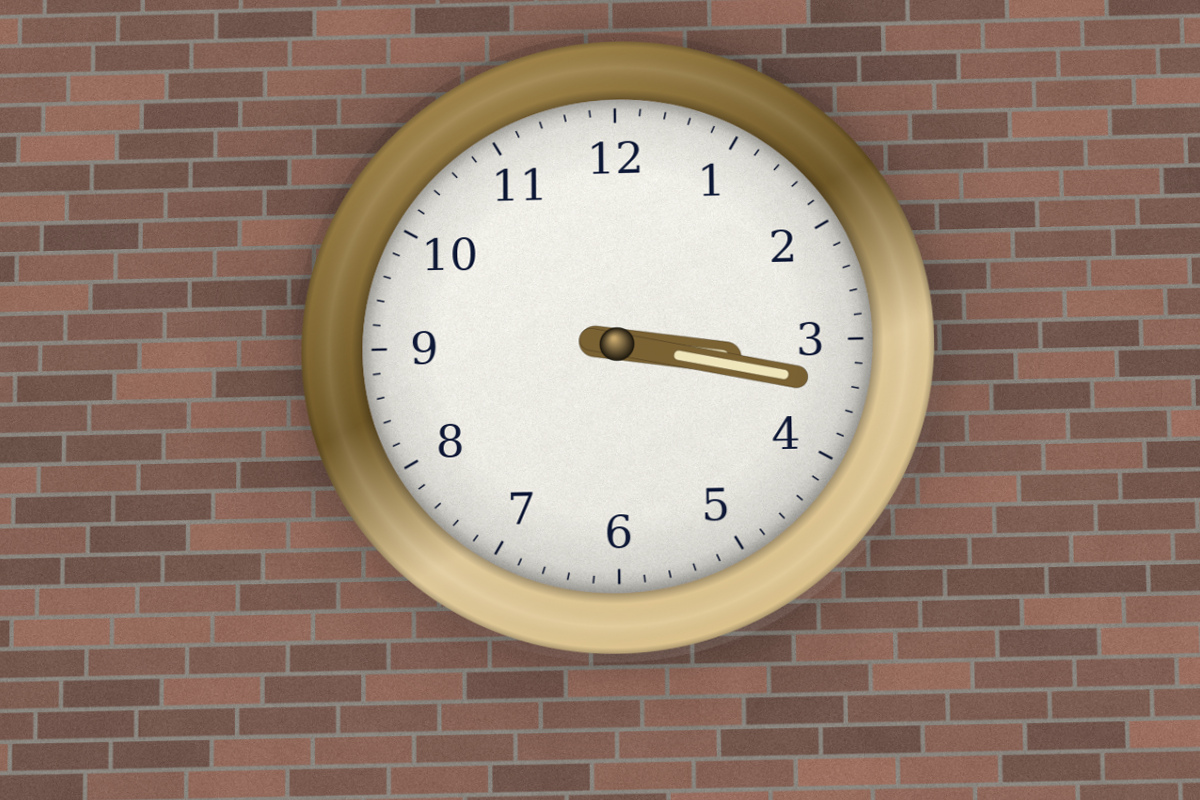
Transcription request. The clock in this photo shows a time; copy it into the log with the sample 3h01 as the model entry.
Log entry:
3h17
